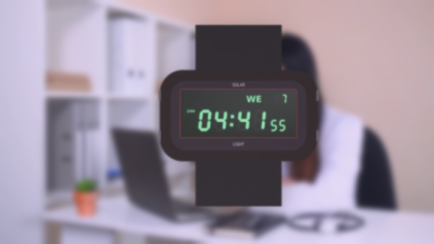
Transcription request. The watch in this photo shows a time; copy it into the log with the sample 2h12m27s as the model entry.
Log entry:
4h41m55s
